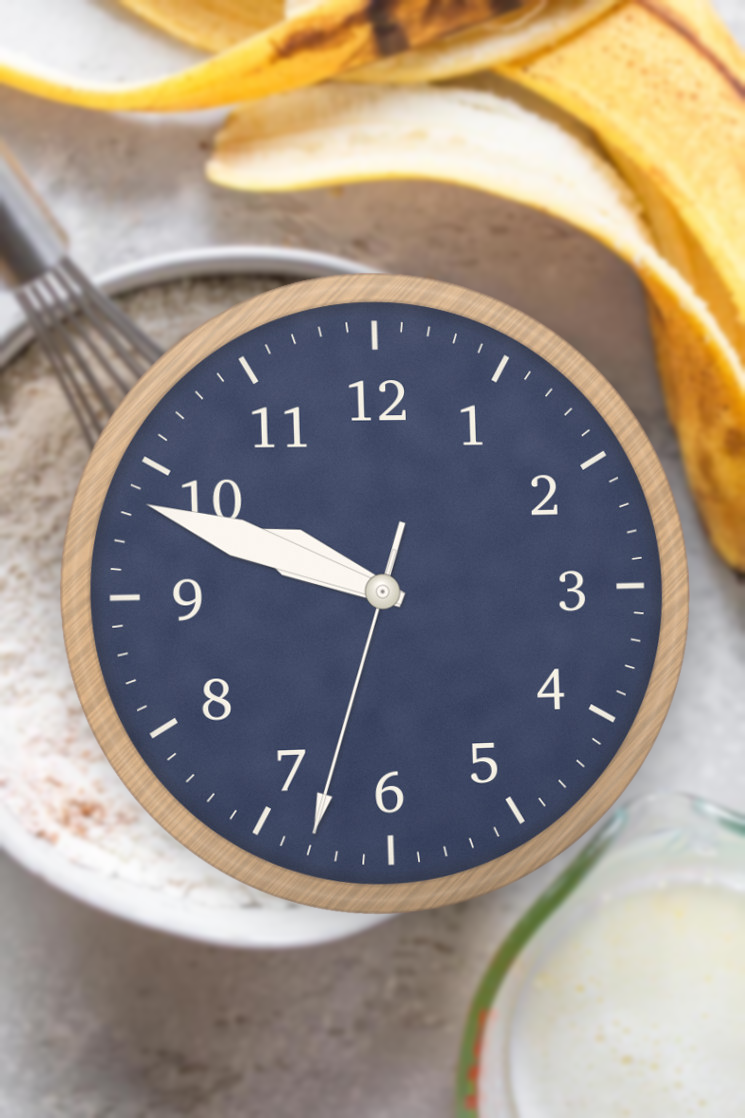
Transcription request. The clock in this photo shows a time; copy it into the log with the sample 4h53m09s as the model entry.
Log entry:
9h48m33s
